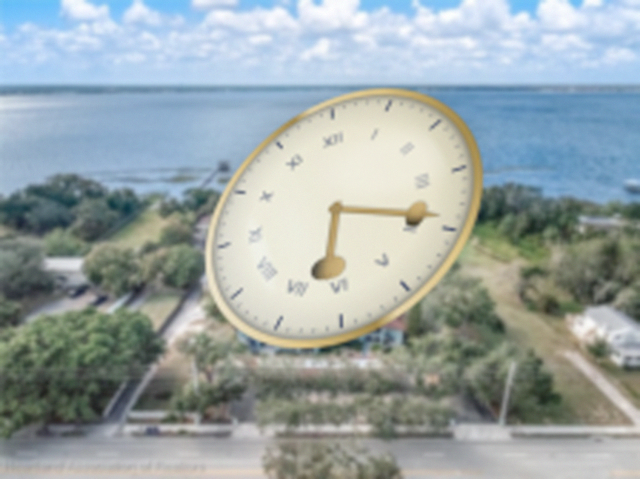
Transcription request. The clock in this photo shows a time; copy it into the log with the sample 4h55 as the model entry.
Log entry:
6h19
